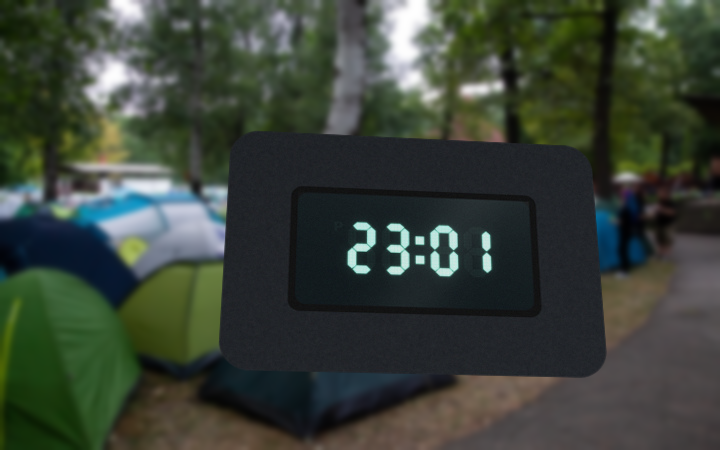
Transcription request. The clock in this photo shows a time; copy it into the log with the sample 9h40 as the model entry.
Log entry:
23h01
